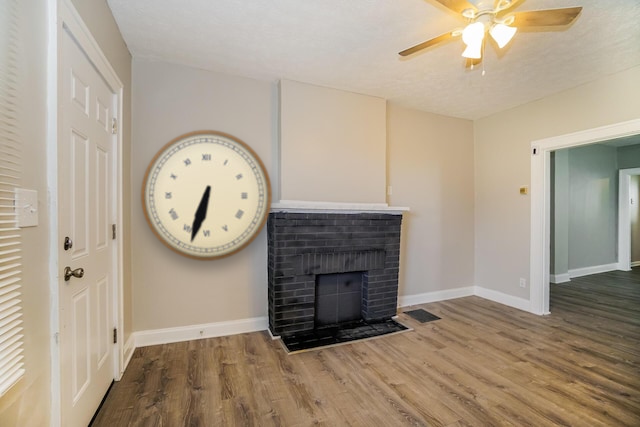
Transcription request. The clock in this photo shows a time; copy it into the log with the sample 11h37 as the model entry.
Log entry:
6h33
